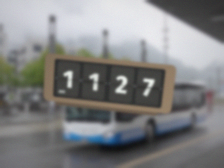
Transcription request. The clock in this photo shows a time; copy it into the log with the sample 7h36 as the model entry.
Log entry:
11h27
